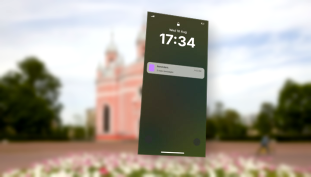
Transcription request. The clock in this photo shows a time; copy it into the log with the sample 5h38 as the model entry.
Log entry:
17h34
